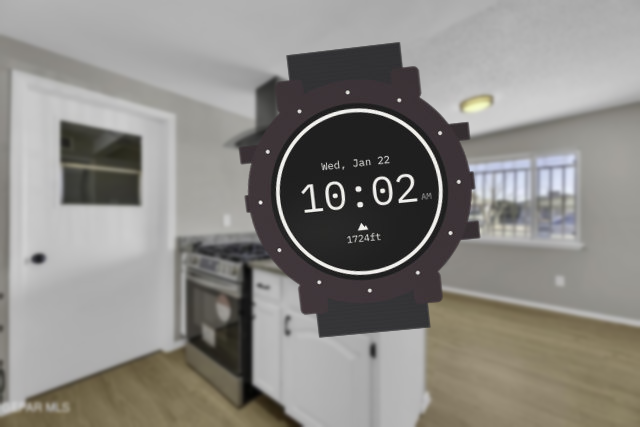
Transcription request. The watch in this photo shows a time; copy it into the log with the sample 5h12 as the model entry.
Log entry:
10h02
